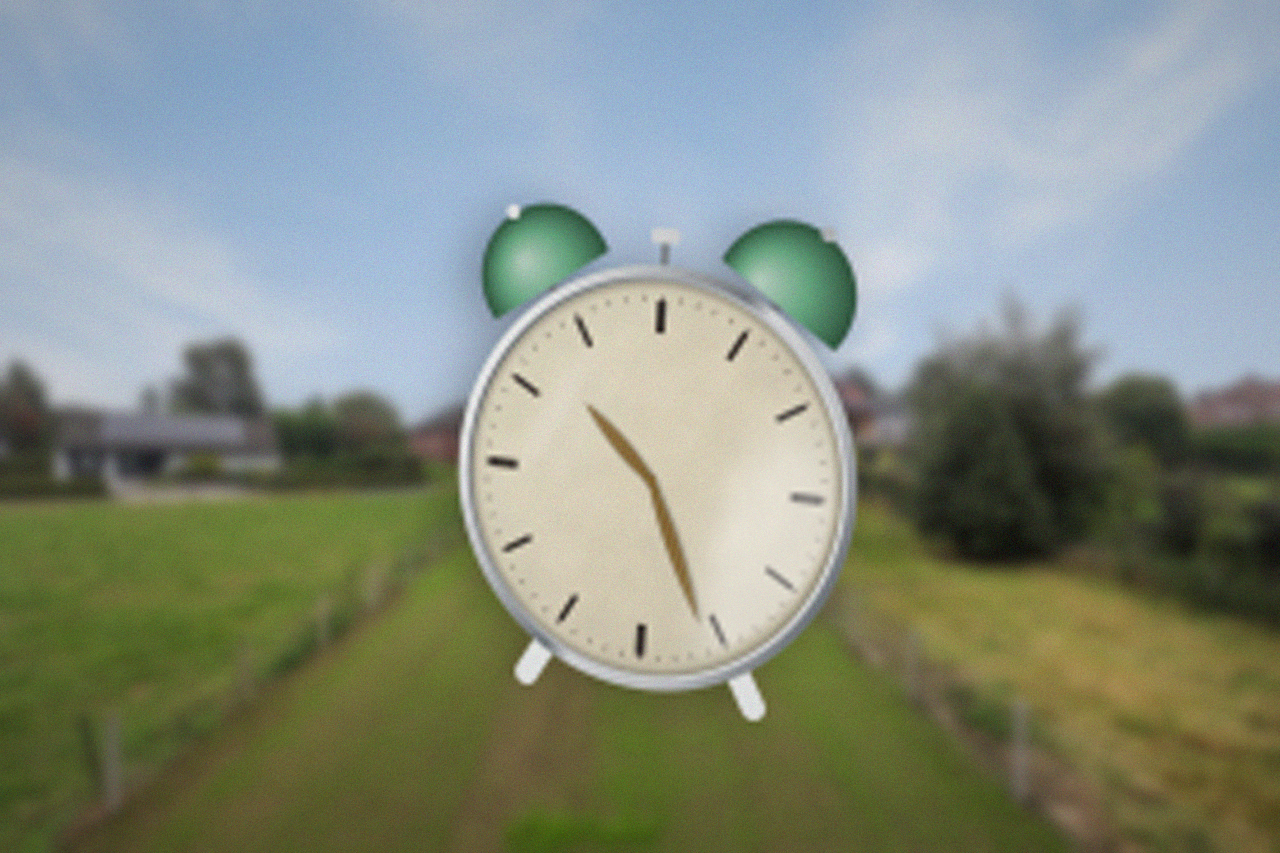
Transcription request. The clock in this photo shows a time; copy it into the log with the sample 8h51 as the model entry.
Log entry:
10h26
